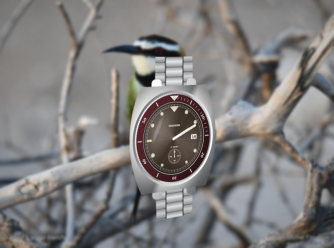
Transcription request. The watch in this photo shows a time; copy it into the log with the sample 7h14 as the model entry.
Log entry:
2h11
